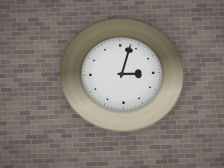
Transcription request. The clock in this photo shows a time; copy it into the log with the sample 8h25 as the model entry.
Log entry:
3h03
